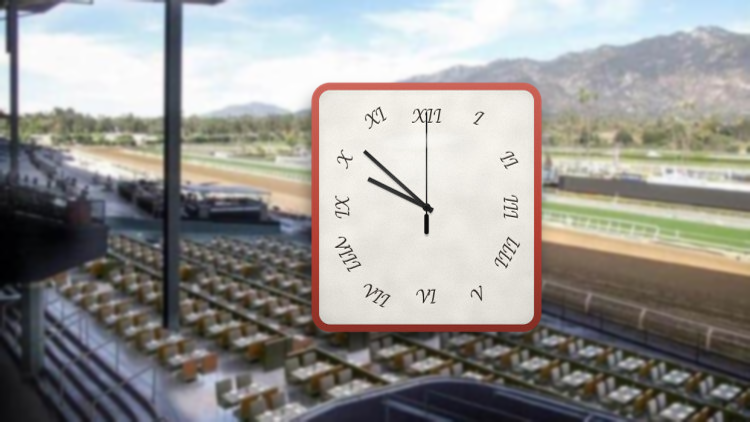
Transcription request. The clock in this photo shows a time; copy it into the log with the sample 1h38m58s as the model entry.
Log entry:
9h52m00s
